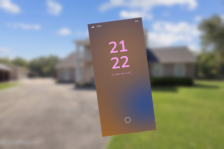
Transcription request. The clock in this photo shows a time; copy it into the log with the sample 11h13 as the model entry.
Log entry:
21h22
